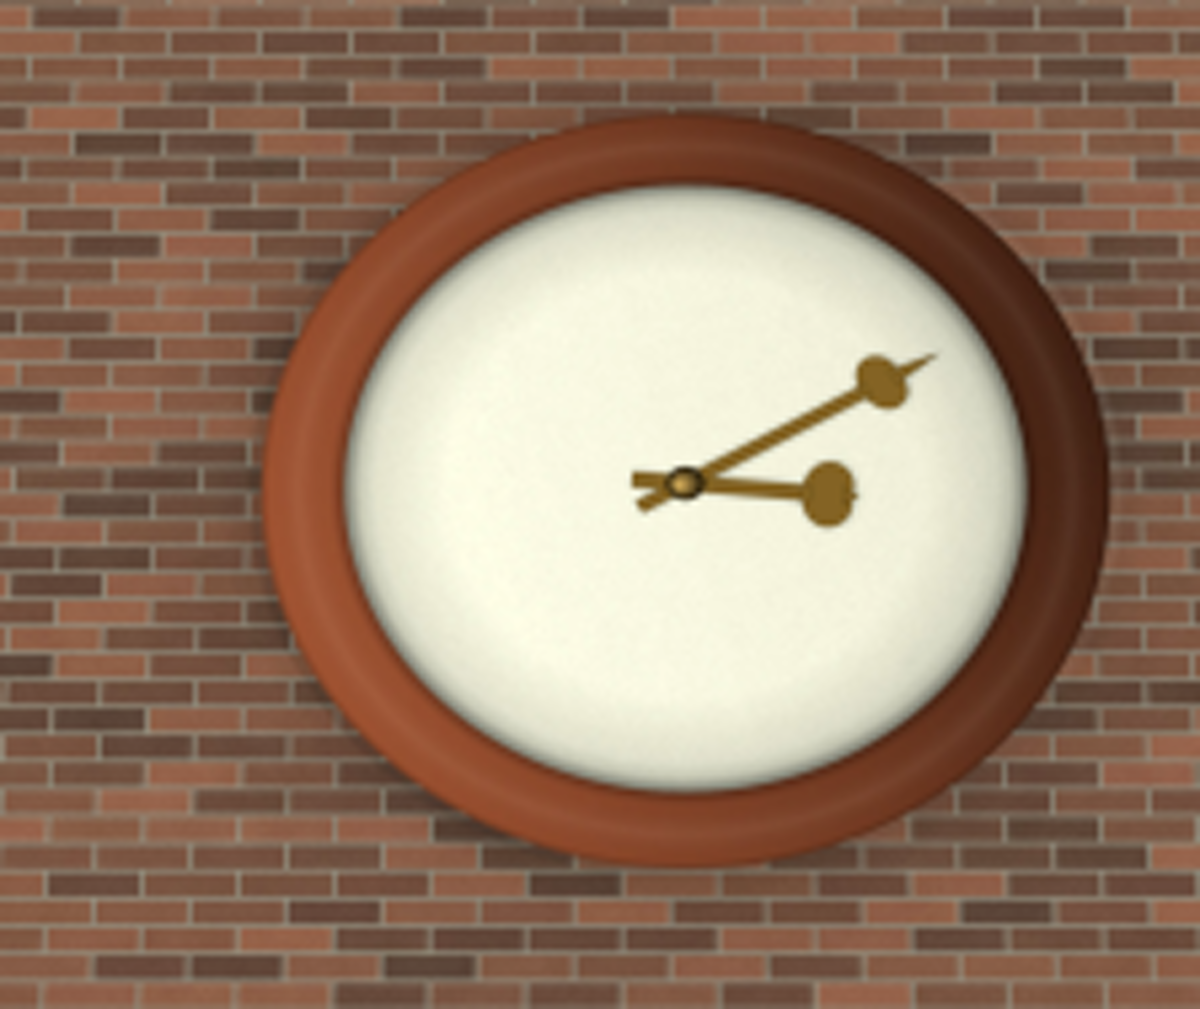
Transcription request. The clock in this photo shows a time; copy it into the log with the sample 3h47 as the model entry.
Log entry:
3h10
